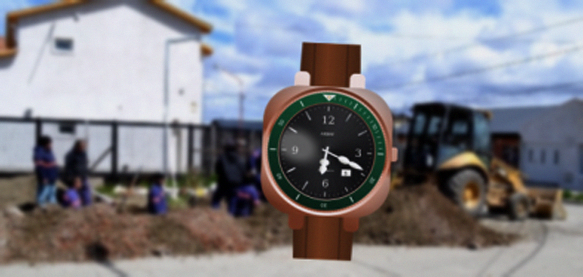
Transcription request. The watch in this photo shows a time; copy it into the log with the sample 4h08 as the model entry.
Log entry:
6h19
